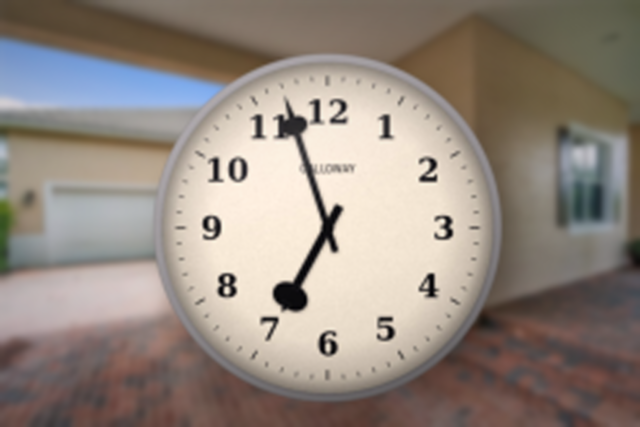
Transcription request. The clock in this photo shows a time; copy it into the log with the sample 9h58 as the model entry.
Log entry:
6h57
